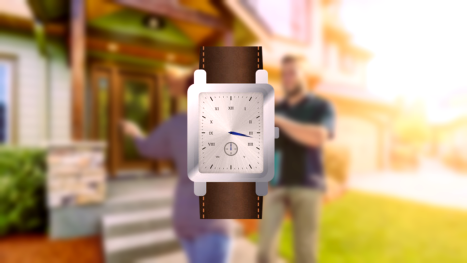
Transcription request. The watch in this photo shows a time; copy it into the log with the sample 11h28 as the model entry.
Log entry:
3h17
